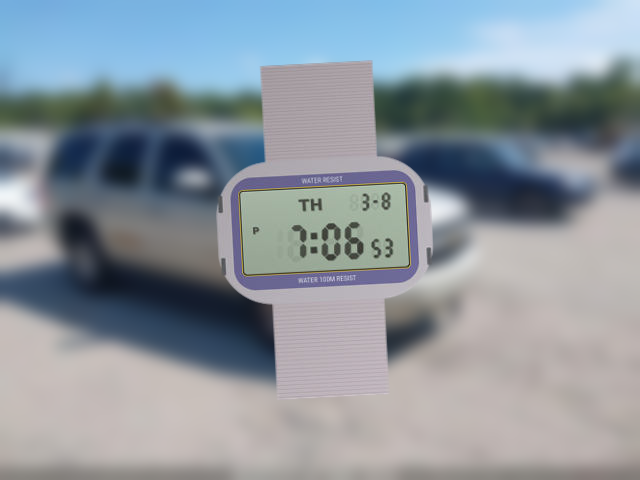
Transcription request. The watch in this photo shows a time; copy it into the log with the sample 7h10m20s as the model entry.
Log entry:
7h06m53s
